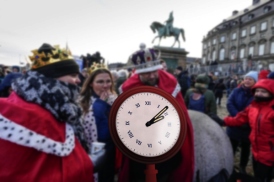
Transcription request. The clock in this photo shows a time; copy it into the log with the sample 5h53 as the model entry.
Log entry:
2h08
